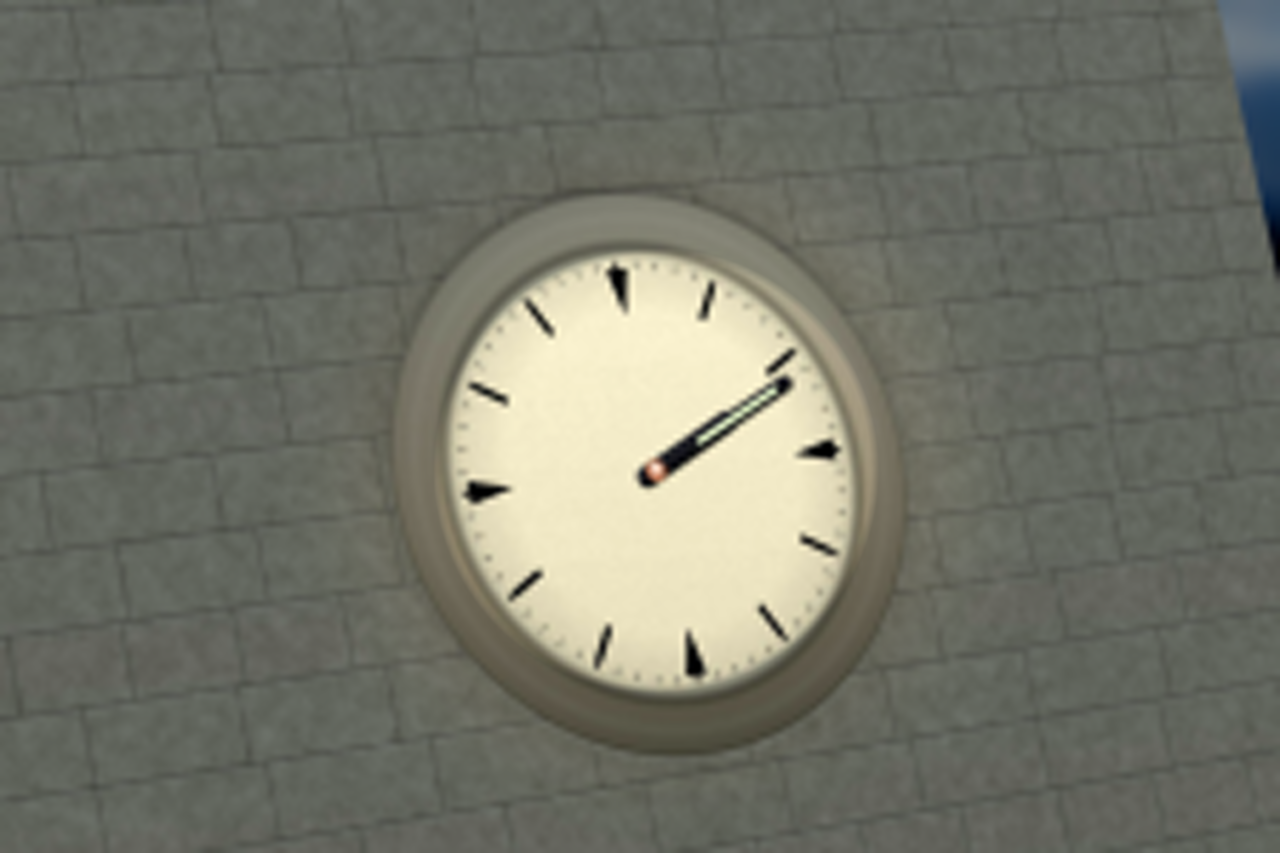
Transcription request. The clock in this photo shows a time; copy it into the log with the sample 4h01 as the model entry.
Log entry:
2h11
